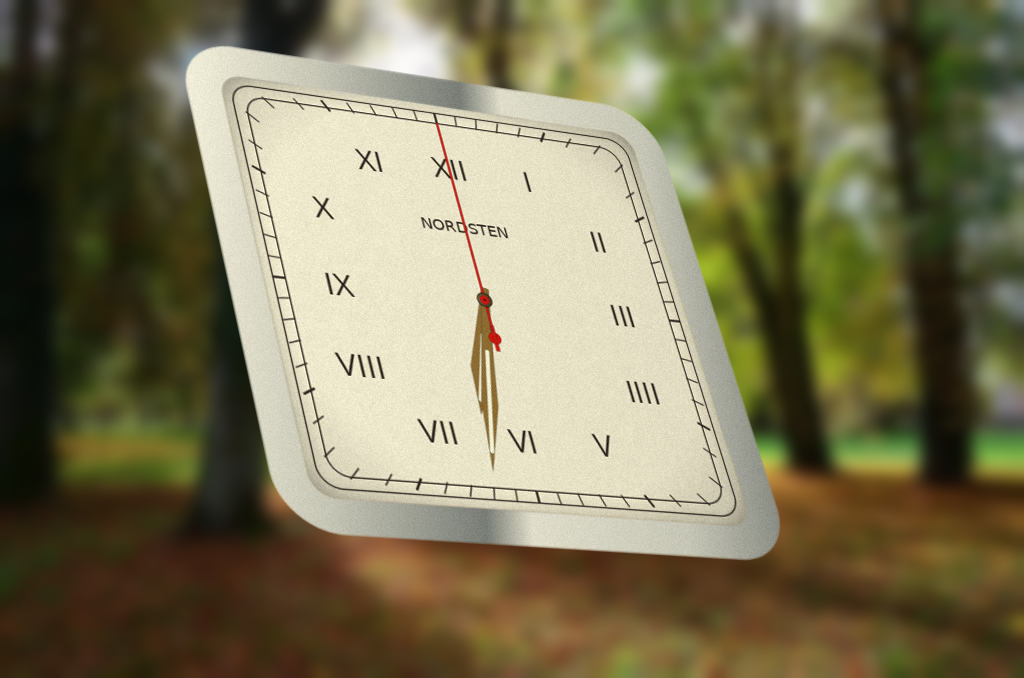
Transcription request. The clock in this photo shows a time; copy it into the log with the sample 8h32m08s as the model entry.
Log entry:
6h32m00s
